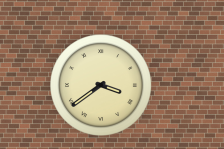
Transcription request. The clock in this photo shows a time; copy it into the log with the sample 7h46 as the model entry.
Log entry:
3h39
